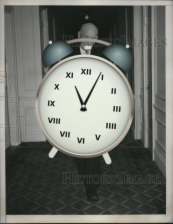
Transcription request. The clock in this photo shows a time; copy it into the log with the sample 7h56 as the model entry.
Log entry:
11h04
